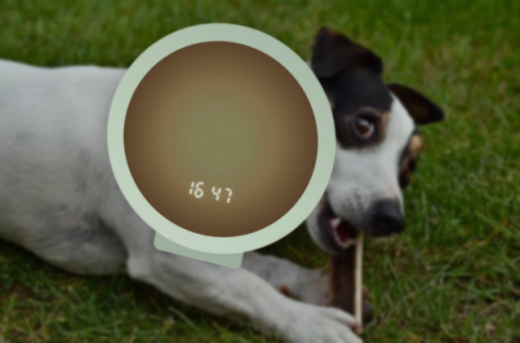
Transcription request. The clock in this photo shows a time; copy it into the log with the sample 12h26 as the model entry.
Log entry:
16h47
